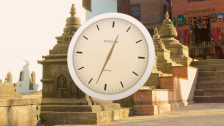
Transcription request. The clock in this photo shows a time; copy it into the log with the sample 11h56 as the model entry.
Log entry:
12h33
